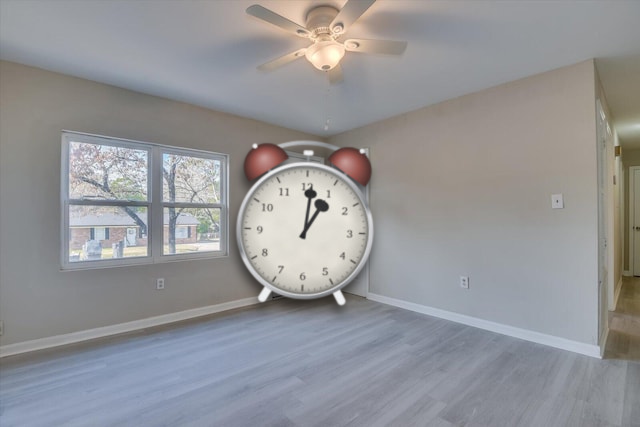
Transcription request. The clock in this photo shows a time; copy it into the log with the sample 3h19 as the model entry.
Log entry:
1h01
